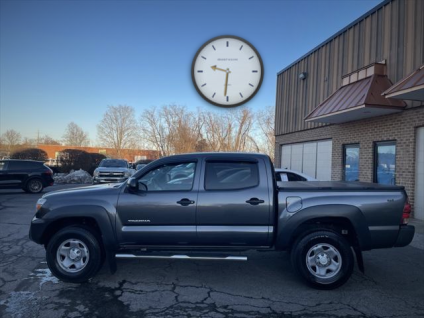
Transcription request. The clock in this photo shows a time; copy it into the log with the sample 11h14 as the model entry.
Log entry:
9h31
